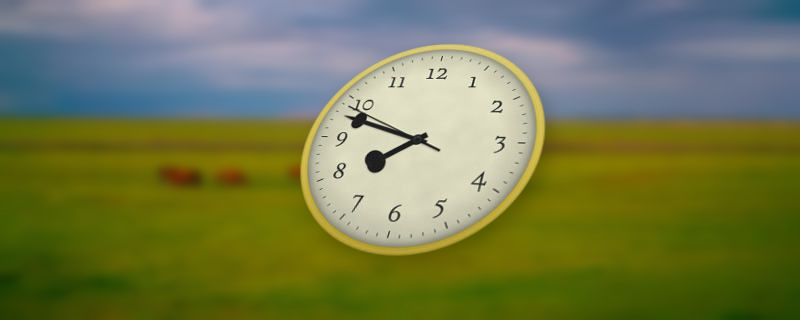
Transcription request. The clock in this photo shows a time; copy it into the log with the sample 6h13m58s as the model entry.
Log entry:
7h47m49s
